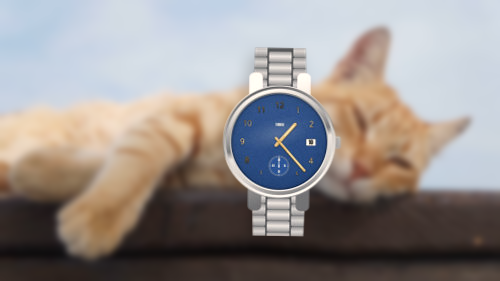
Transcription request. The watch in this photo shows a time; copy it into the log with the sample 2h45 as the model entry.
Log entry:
1h23
